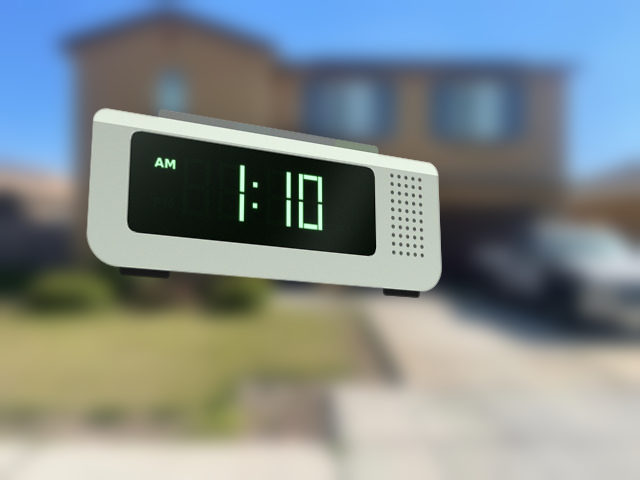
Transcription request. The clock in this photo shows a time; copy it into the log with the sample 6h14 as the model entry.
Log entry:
1h10
